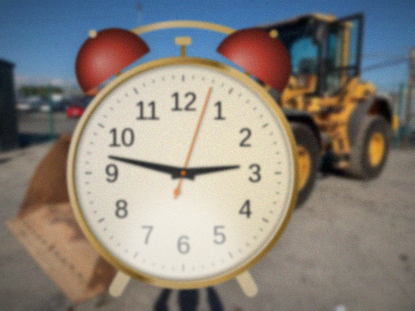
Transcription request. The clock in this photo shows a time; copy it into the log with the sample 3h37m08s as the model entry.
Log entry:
2h47m03s
